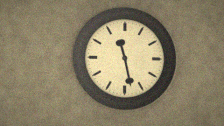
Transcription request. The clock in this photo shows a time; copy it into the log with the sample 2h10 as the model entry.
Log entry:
11h28
